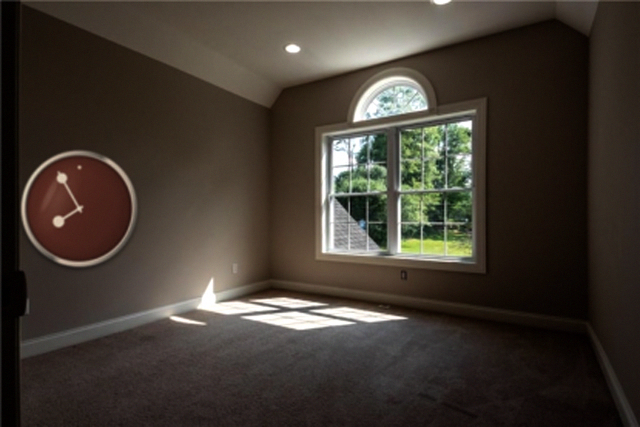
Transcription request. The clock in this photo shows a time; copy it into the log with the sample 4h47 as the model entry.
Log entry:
7h55
